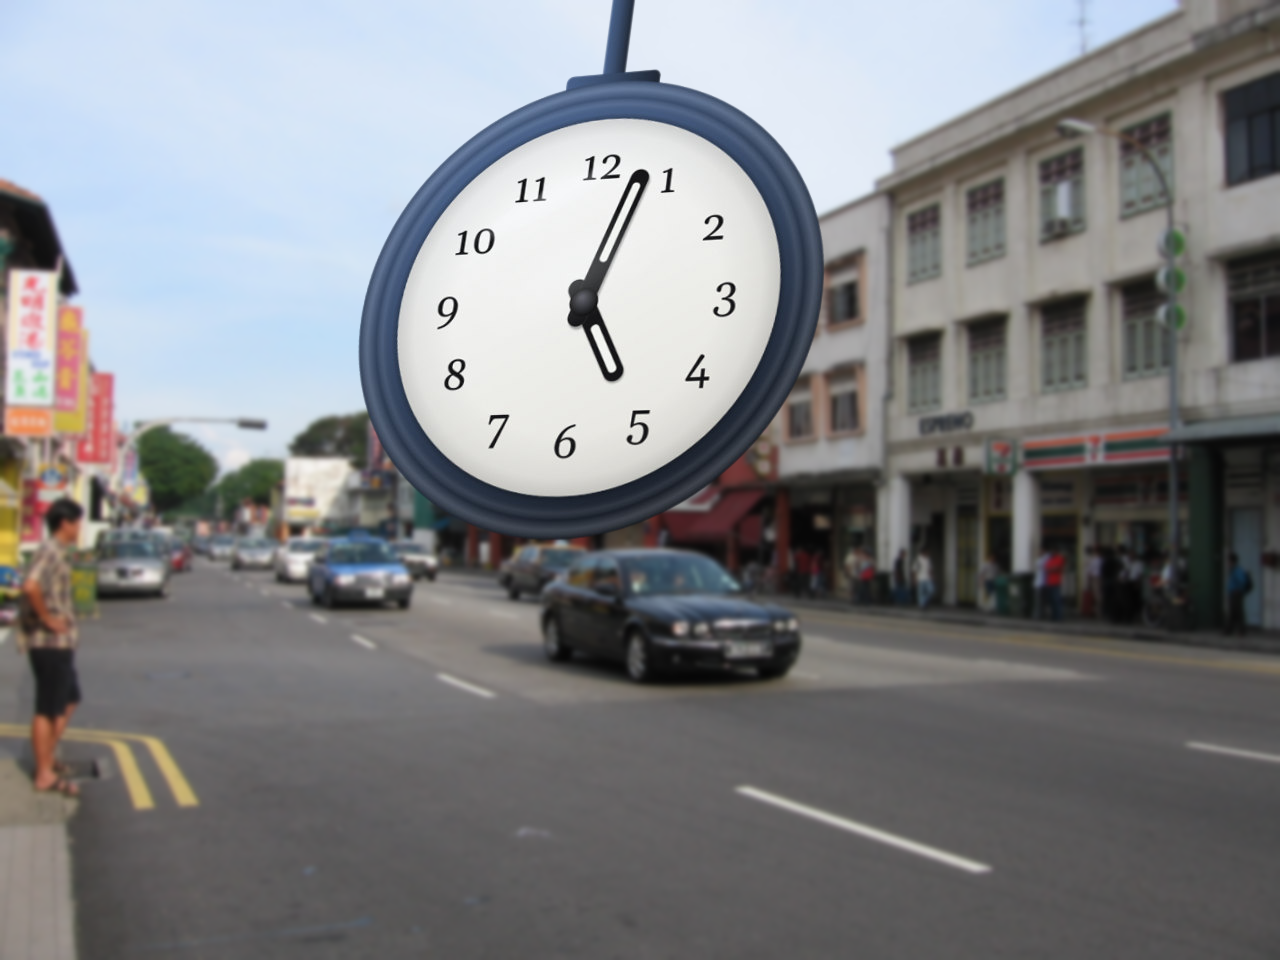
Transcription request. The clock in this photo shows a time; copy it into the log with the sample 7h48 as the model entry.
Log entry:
5h03
